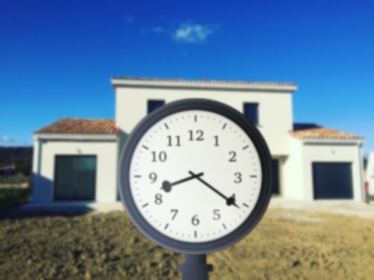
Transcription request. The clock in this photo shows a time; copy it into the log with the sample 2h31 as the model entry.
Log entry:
8h21
